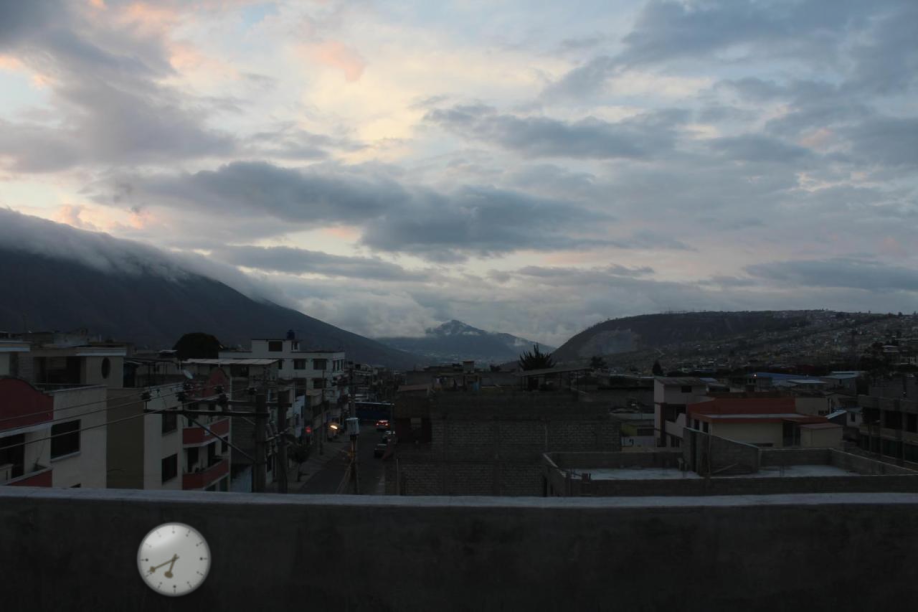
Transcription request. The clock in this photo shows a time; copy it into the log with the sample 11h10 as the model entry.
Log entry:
6h41
